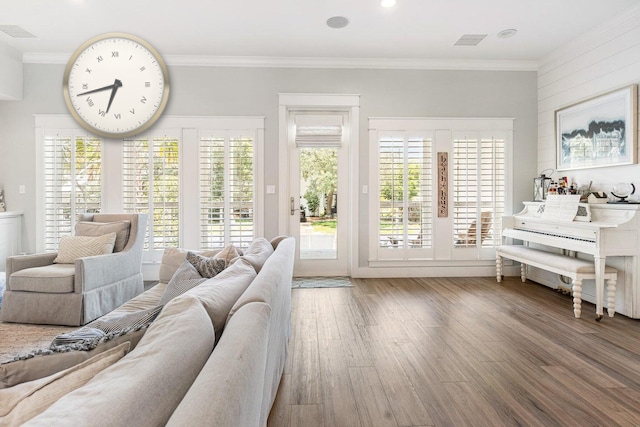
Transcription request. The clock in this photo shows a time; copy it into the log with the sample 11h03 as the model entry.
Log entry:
6h43
